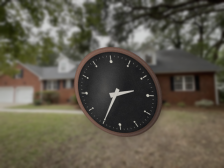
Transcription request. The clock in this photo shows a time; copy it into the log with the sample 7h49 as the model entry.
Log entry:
2h35
